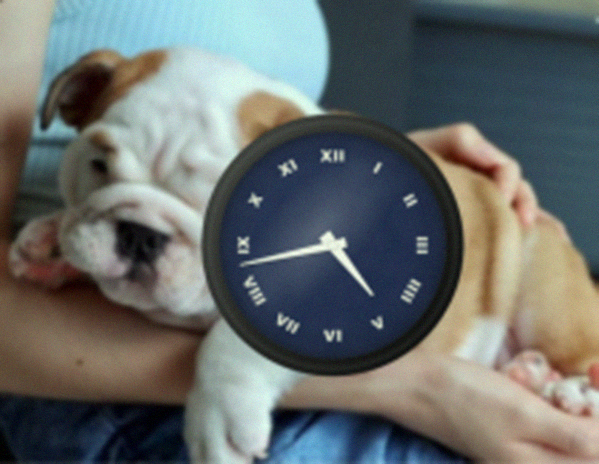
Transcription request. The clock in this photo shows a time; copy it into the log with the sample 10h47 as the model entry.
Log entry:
4h43
